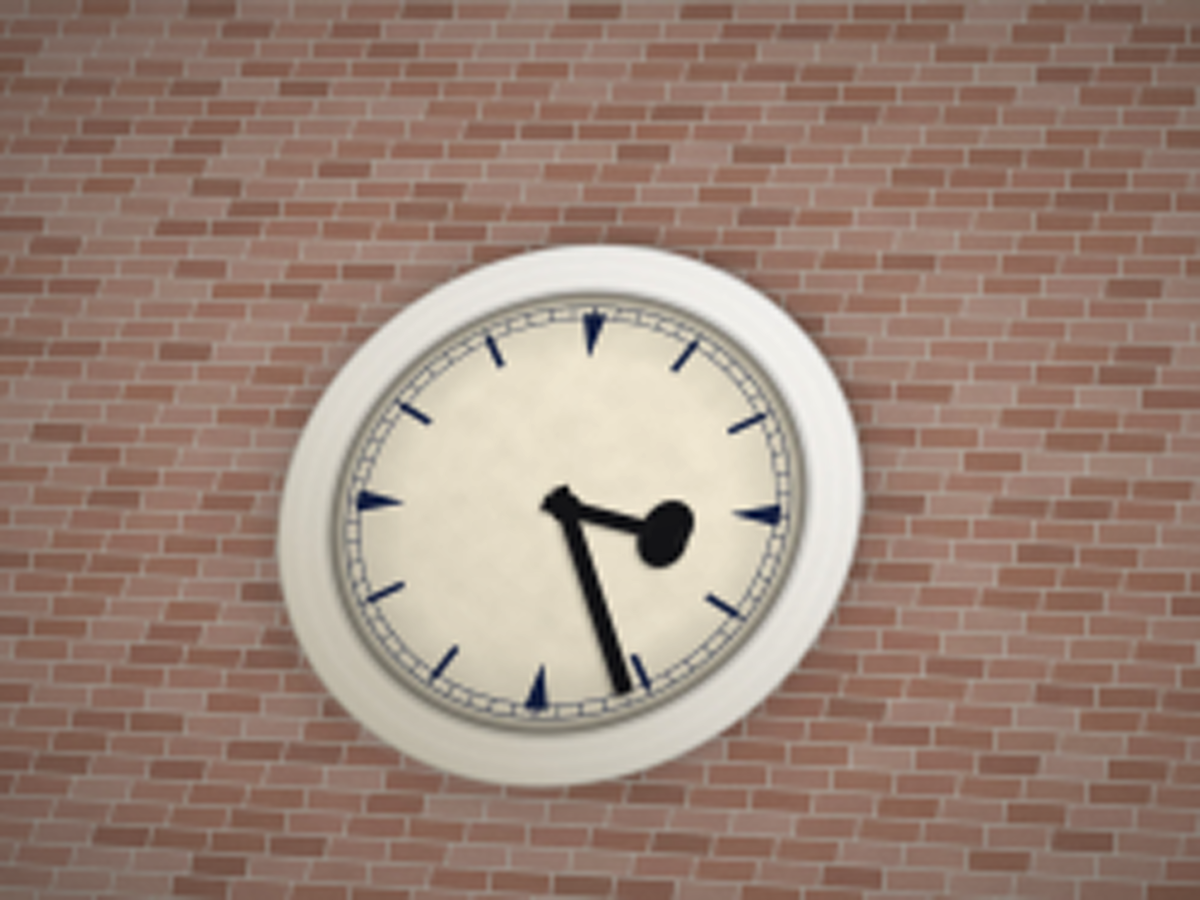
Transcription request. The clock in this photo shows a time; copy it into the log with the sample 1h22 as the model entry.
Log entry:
3h26
